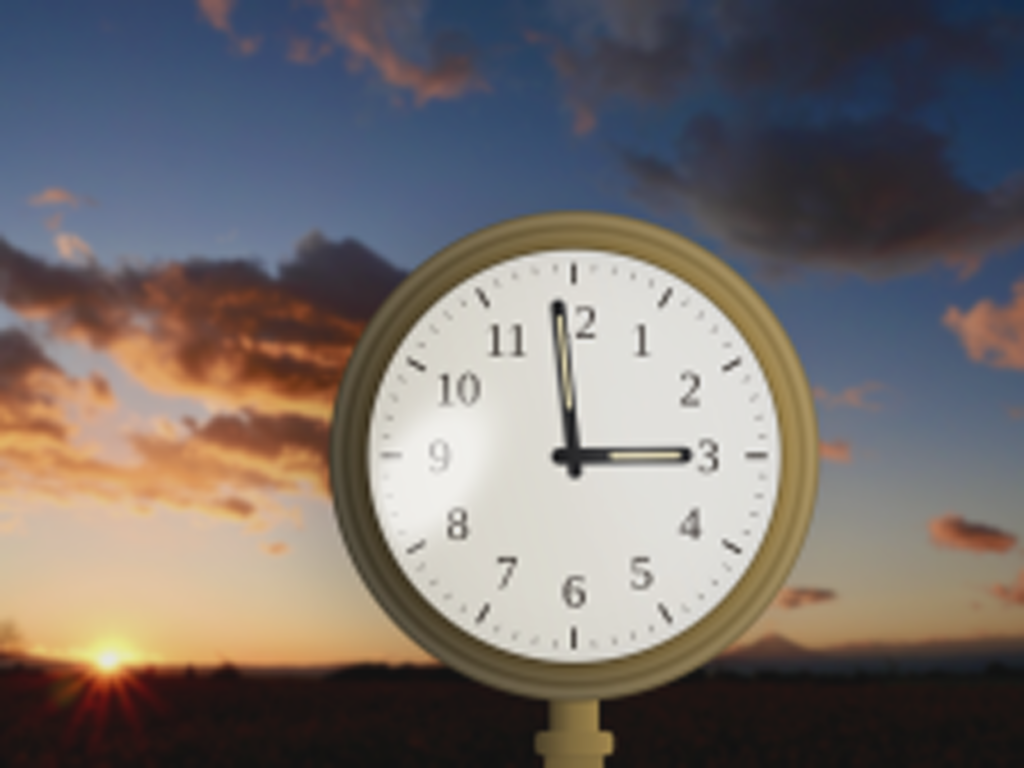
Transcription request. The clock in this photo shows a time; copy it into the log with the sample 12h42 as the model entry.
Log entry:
2h59
